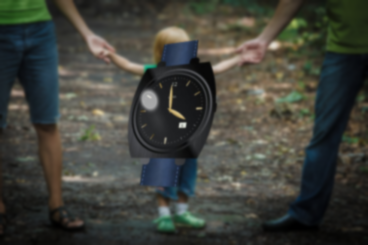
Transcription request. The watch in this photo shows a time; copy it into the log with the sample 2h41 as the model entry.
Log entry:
3h59
